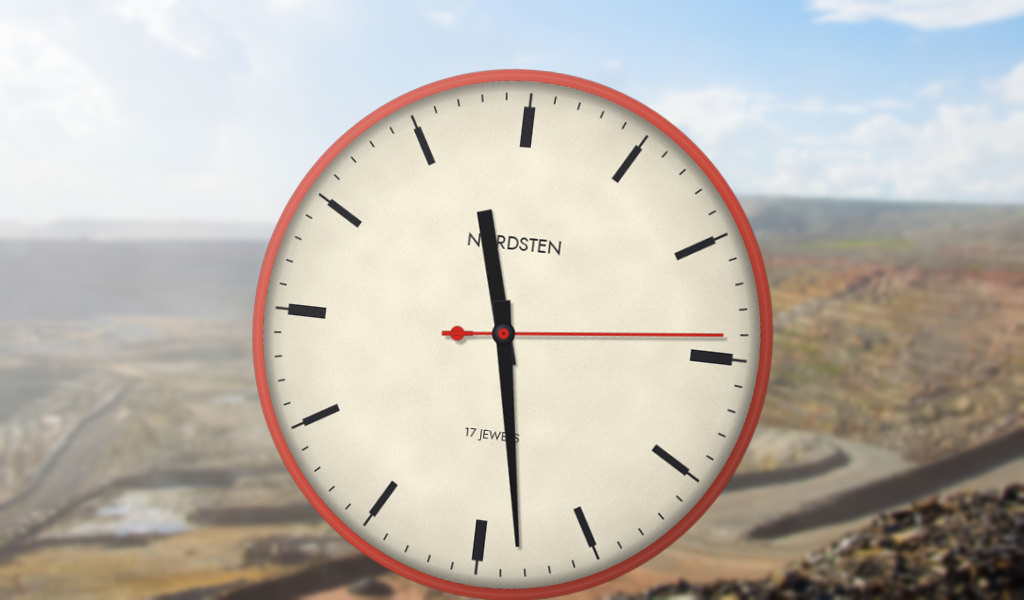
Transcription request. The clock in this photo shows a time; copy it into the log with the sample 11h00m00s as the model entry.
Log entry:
11h28m14s
